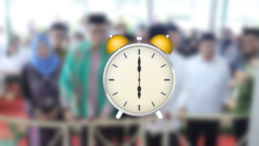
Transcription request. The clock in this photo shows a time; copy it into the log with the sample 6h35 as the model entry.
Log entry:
6h00
